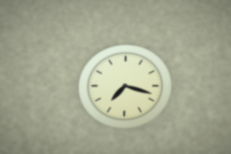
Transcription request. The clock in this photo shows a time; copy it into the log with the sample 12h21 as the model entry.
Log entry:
7h18
